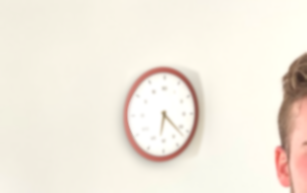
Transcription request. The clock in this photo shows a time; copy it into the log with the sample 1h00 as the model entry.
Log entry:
6h22
